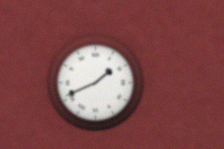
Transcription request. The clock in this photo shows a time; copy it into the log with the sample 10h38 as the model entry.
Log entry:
1h41
